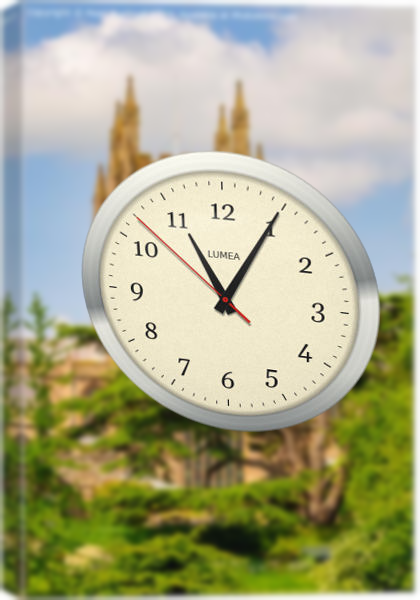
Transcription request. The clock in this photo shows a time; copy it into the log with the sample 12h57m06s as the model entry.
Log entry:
11h04m52s
